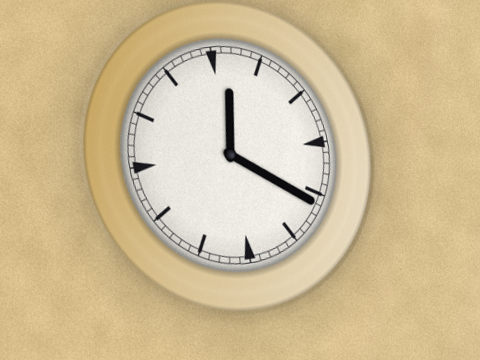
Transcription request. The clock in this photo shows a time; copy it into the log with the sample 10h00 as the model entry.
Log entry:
12h21
